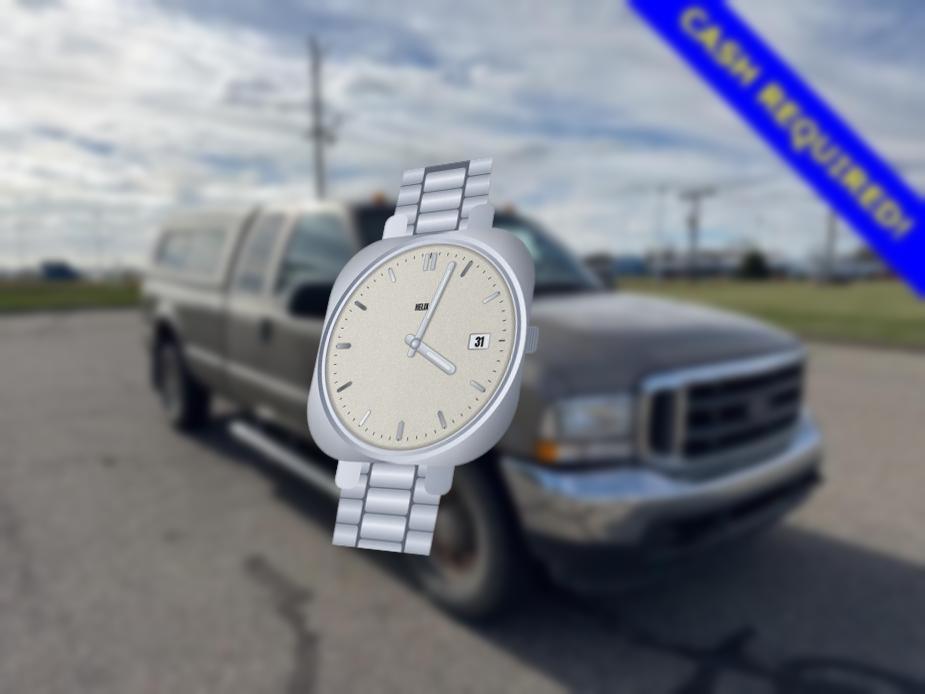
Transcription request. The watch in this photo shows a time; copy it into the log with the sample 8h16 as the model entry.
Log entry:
4h03
